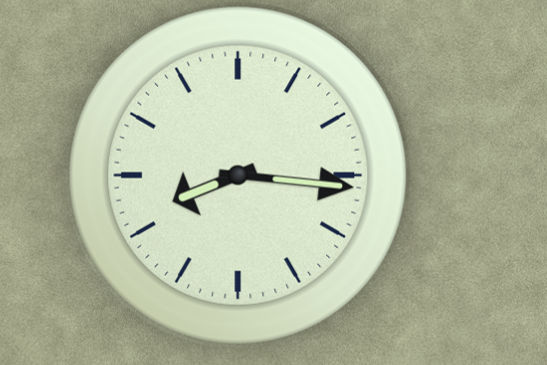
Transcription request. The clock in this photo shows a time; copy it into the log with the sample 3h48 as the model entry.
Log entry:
8h16
